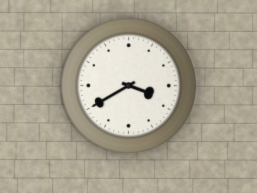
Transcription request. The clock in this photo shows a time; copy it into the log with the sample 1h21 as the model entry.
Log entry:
3h40
